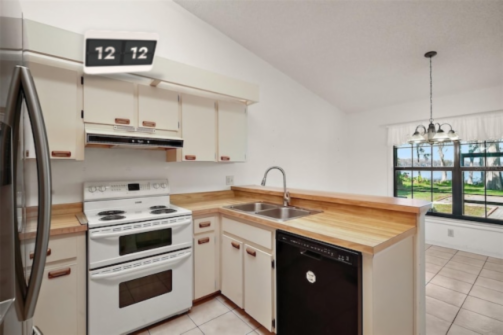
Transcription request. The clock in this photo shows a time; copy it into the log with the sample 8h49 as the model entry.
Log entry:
12h12
